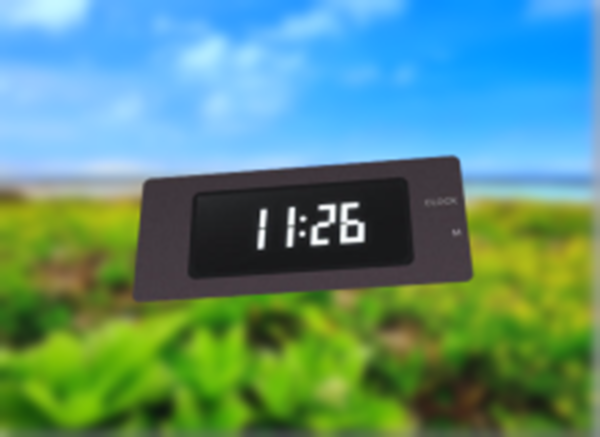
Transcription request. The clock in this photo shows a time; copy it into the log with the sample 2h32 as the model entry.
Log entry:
11h26
